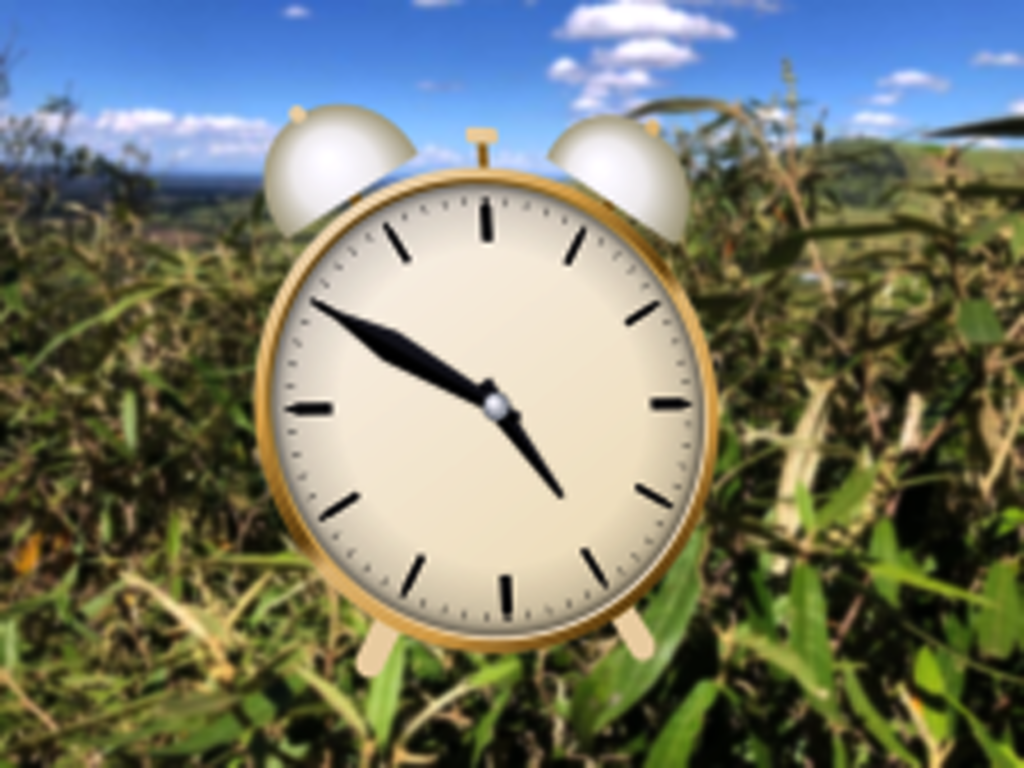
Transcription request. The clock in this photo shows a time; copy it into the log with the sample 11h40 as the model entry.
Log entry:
4h50
